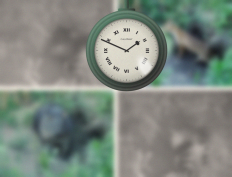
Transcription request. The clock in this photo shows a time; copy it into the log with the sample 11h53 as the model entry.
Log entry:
1h49
